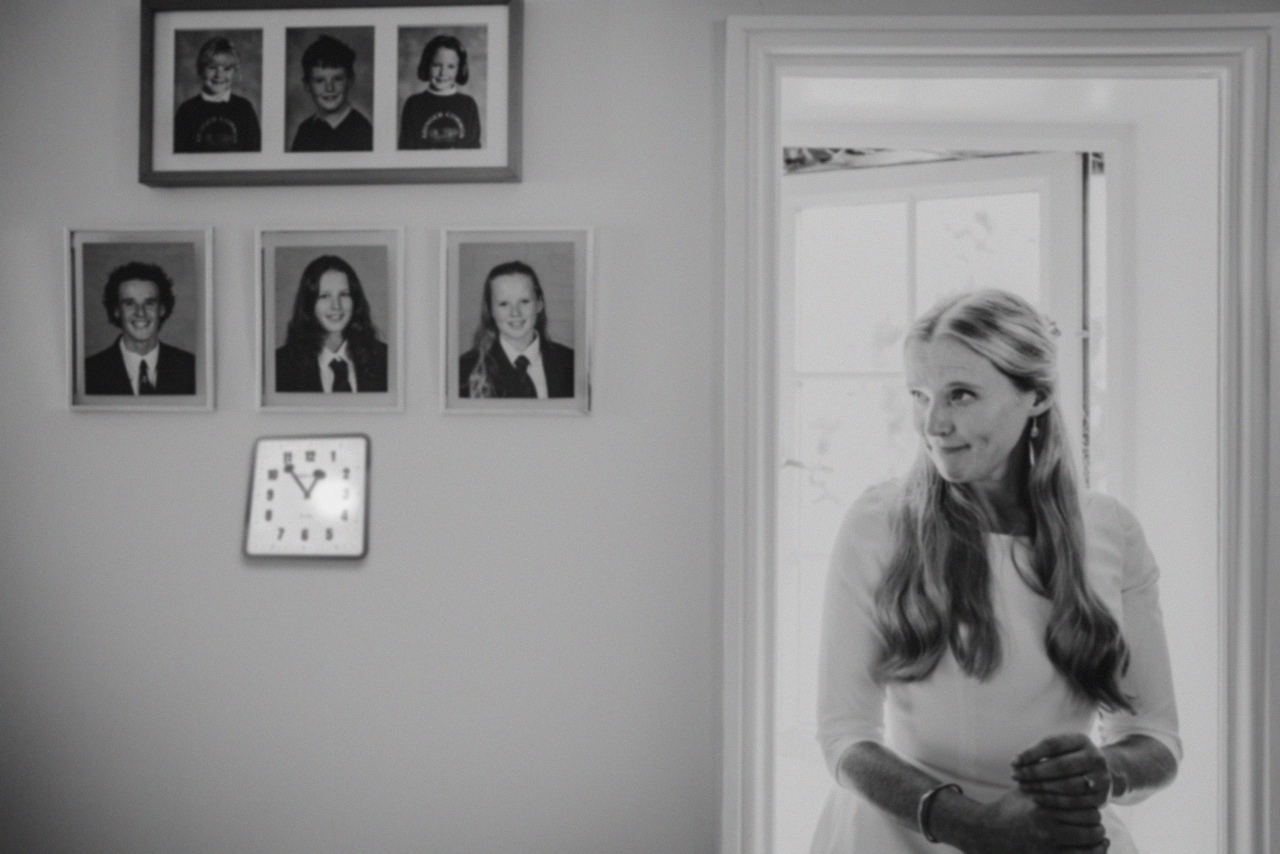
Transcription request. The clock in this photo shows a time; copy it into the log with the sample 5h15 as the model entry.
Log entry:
12h54
